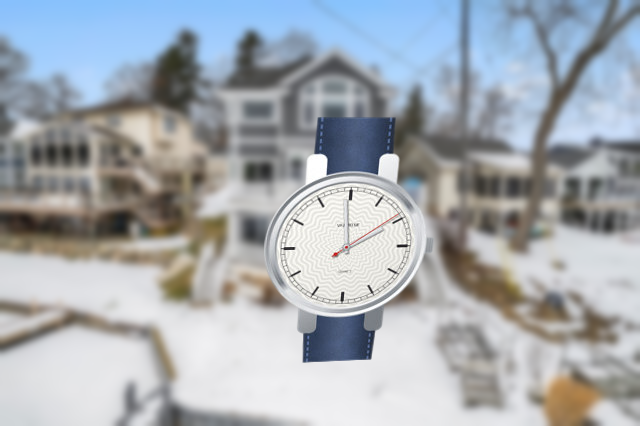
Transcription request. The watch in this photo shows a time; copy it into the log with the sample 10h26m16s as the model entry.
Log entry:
1h59m09s
